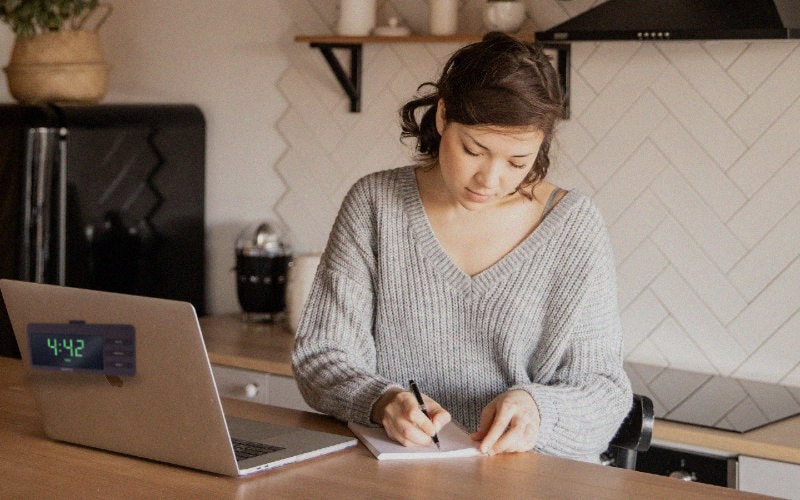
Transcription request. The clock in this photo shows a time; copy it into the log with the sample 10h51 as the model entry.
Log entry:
4h42
